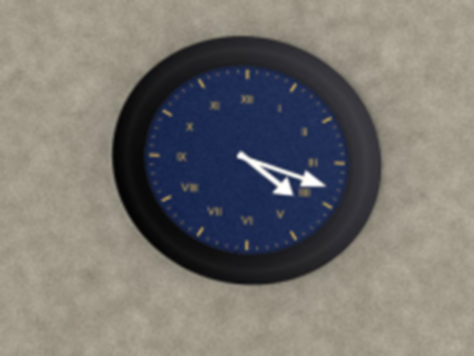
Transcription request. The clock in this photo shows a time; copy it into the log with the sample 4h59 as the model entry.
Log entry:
4h18
